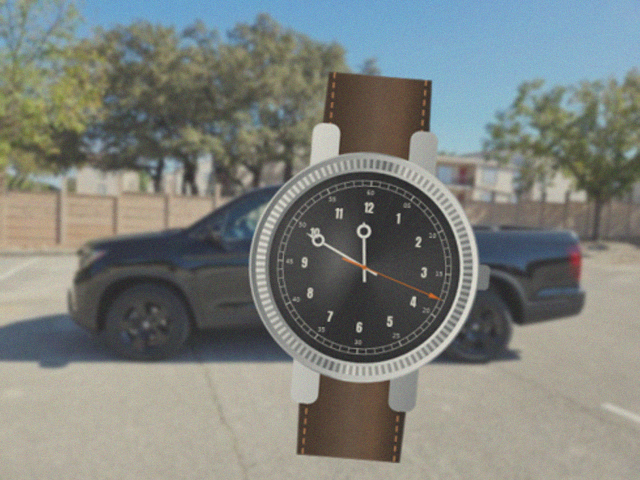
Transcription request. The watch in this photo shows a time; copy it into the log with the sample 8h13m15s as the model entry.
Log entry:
11h49m18s
